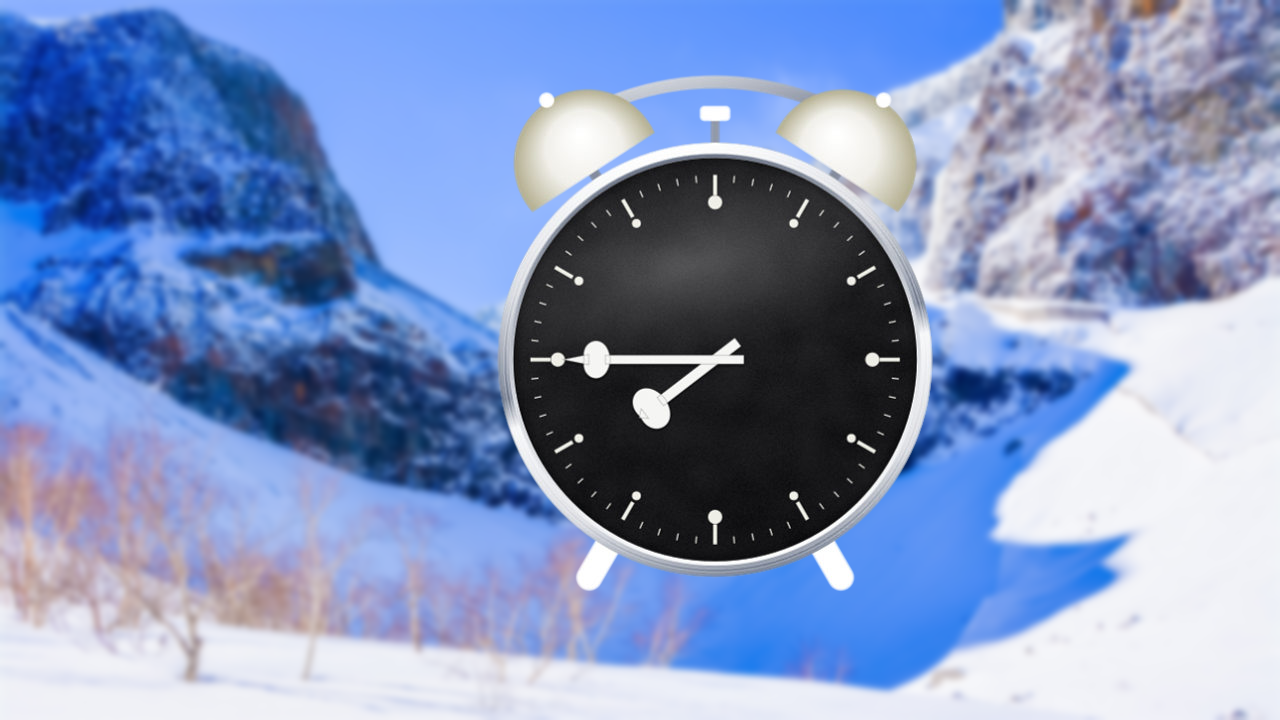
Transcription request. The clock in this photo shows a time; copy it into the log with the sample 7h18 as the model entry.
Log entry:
7h45
